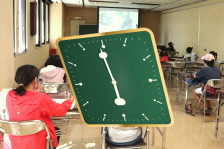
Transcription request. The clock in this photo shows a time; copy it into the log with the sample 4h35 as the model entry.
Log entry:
5h59
